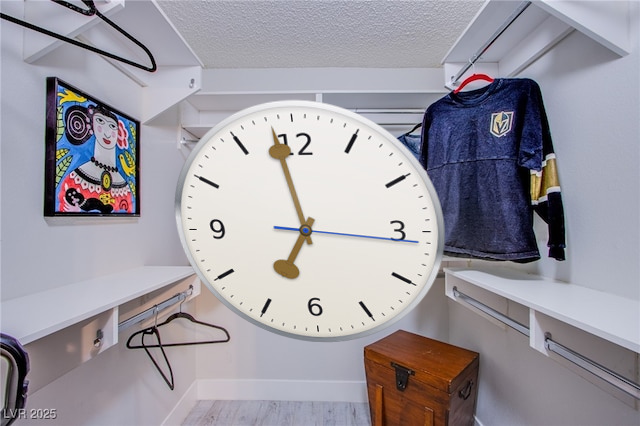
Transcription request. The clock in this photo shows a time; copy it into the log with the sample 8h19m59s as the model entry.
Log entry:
6h58m16s
